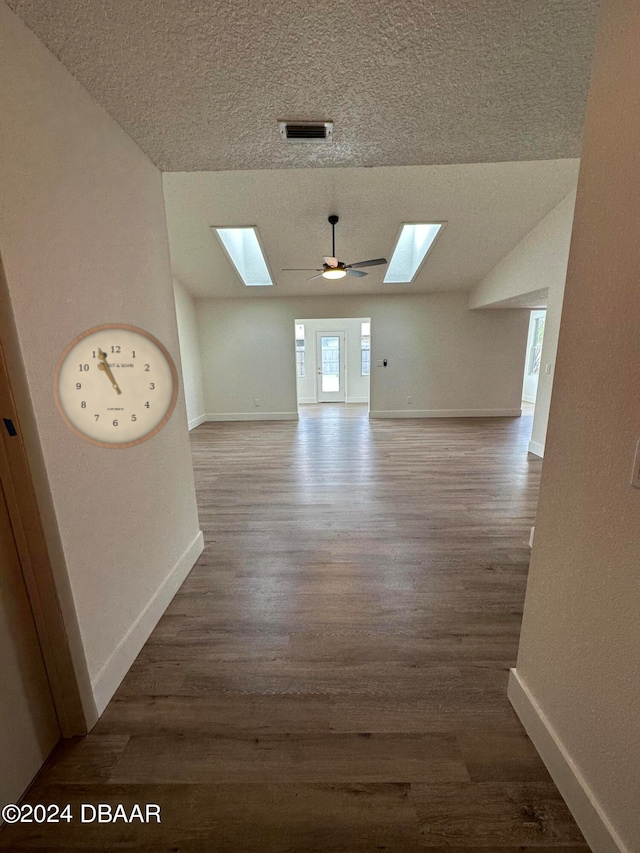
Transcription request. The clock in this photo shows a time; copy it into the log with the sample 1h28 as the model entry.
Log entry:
10h56
